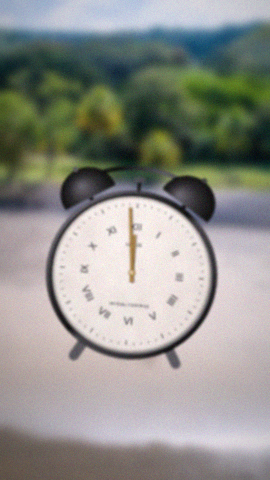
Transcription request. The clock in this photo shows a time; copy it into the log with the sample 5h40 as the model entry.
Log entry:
11h59
